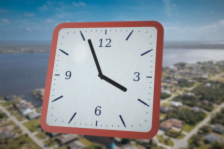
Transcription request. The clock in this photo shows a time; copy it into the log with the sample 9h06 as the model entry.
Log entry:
3h56
